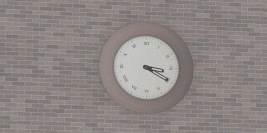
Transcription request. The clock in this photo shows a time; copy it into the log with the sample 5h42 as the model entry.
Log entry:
3h20
